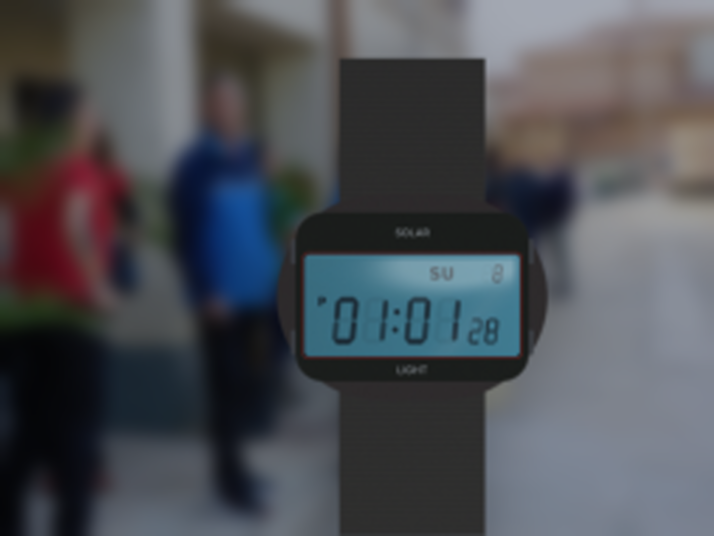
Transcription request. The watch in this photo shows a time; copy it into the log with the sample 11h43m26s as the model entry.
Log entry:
1h01m28s
